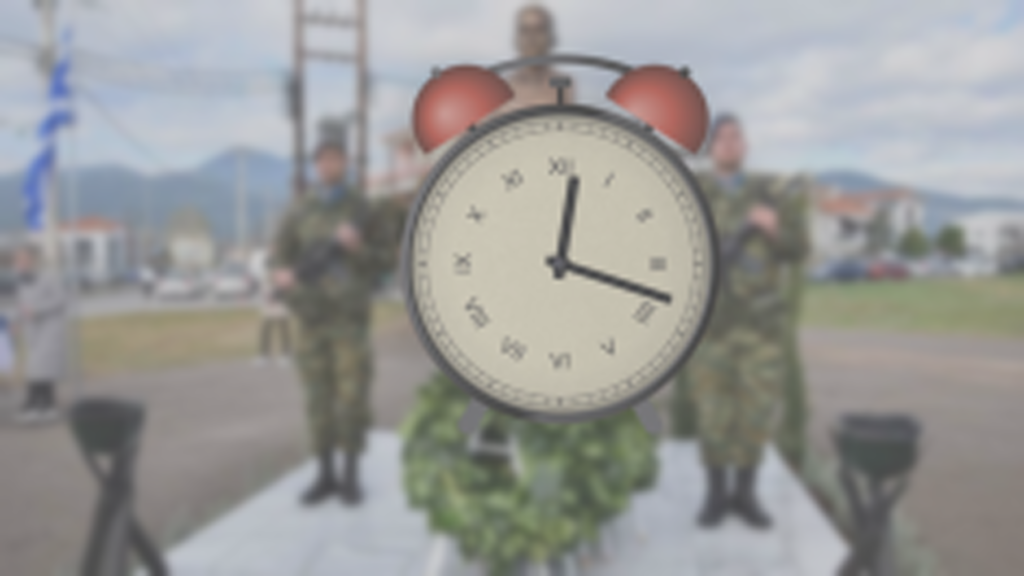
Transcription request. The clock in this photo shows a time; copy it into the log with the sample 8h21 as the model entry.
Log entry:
12h18
